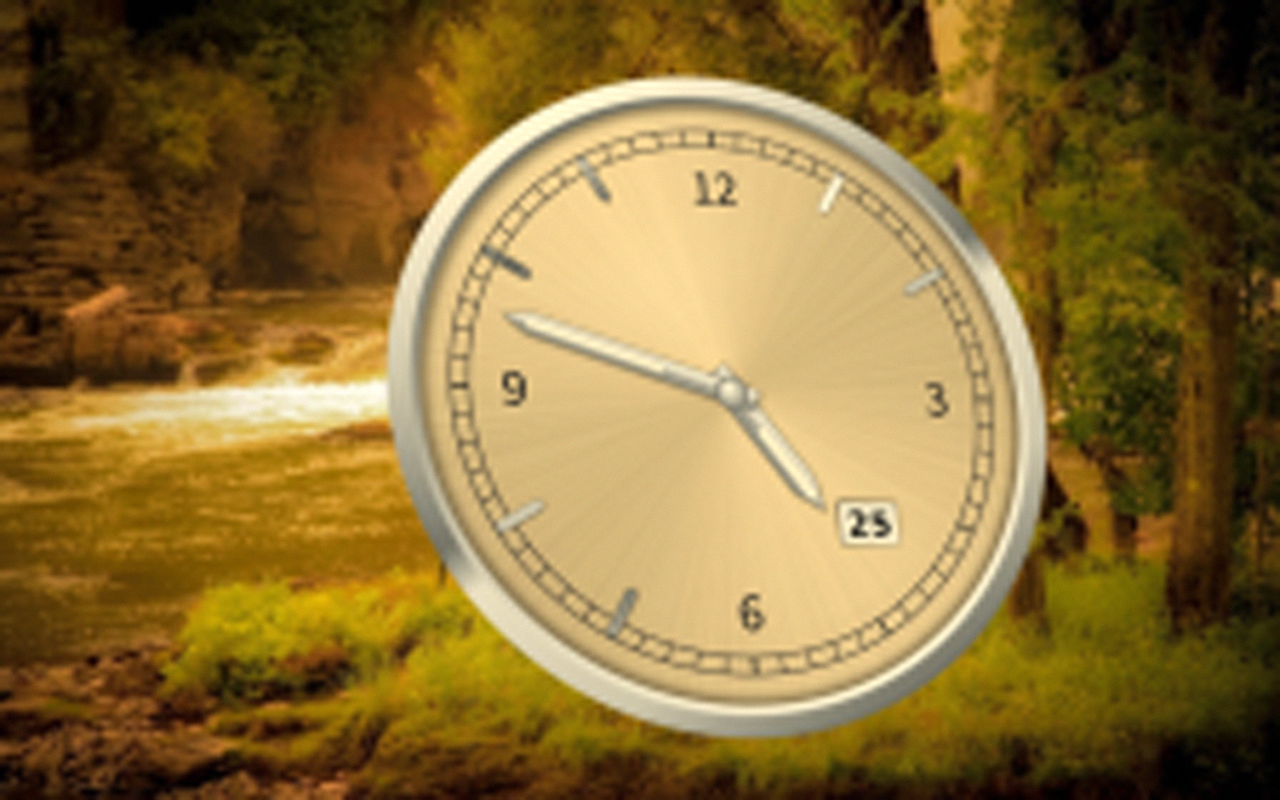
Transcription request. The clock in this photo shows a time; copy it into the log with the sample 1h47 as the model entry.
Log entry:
4h48
